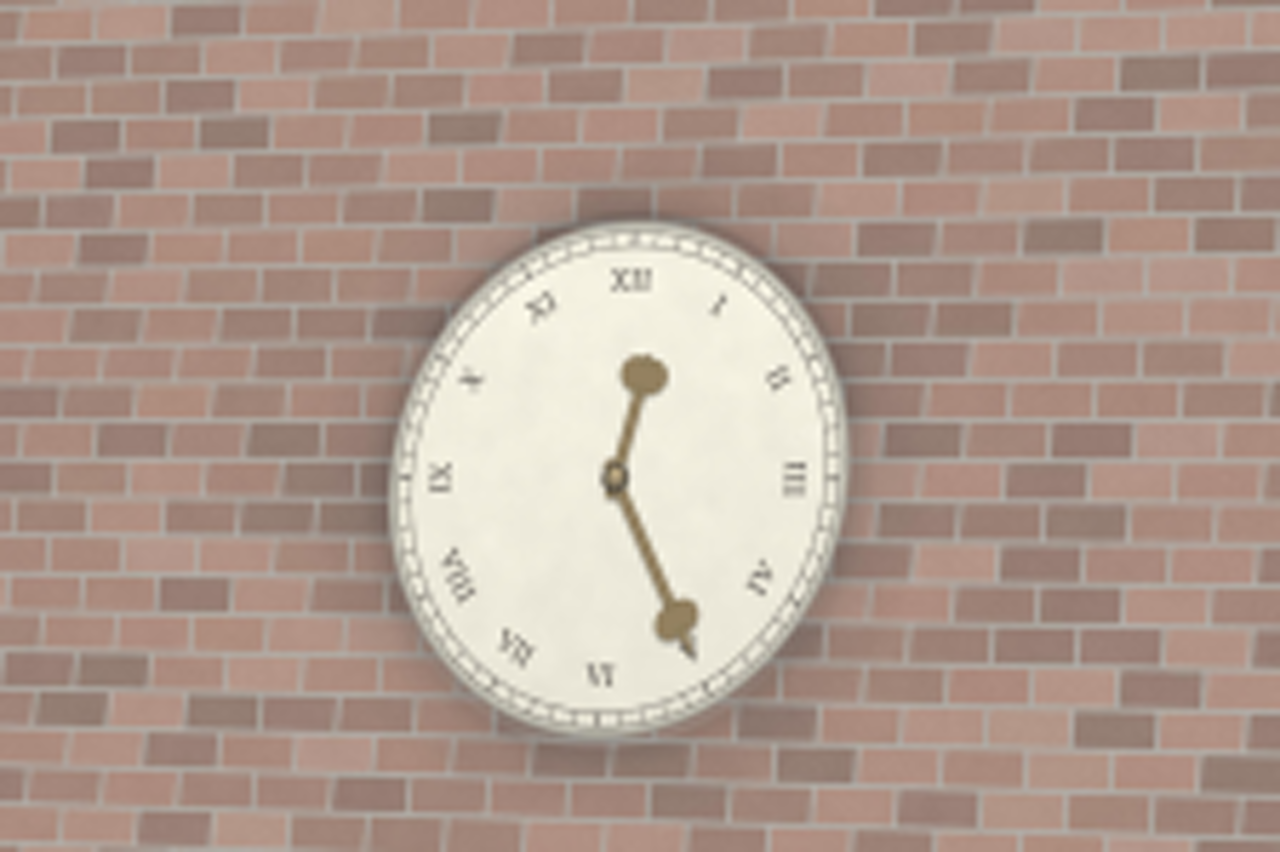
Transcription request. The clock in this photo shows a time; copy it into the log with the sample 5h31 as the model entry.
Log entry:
12h25
